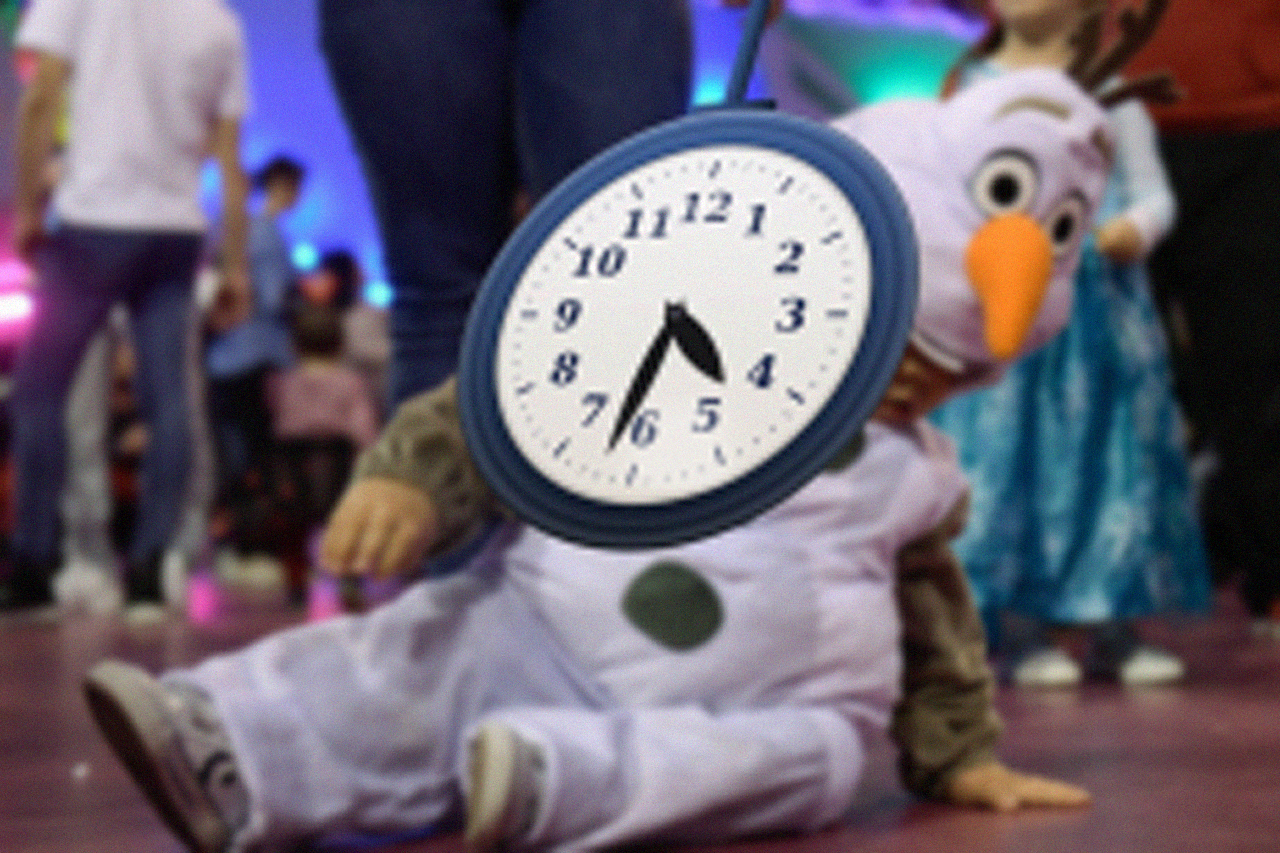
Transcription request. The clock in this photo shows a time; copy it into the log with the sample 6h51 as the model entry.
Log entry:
4h32
